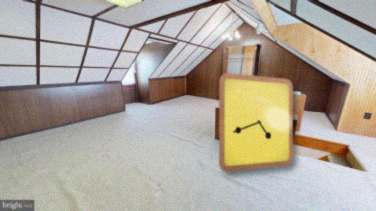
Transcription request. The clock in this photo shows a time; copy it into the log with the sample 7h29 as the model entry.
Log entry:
4h42
